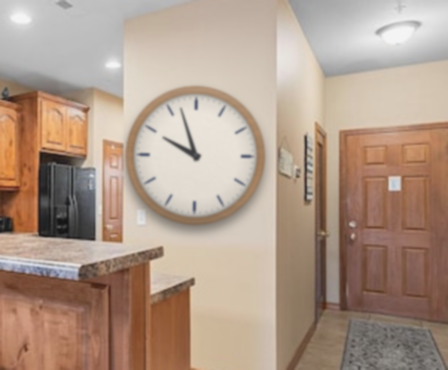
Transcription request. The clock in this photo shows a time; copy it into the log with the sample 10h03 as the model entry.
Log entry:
9h57
